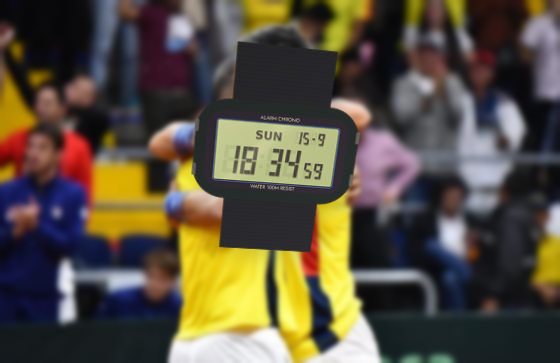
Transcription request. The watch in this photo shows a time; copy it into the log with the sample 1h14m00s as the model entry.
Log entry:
18h34m59s
